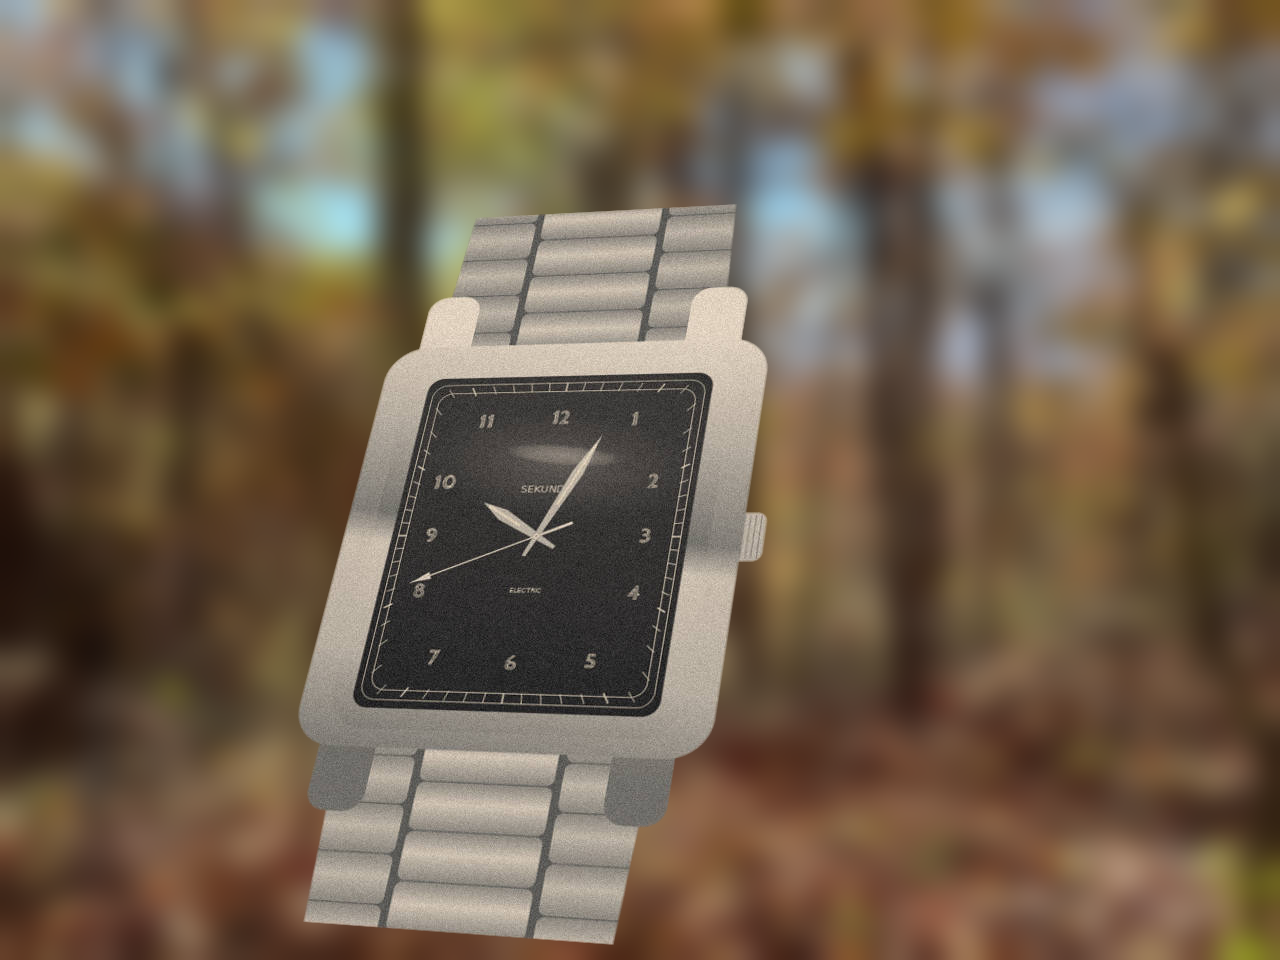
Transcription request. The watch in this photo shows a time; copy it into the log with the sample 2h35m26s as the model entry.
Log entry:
10h03m41s
